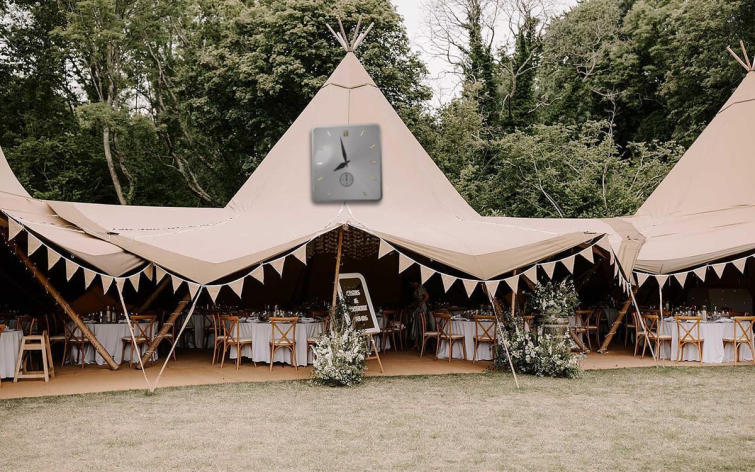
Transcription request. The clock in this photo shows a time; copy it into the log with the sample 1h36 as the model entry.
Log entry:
7h58
